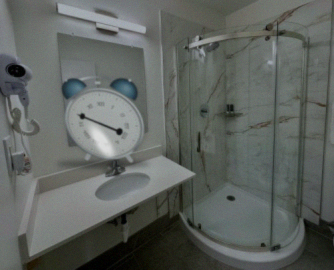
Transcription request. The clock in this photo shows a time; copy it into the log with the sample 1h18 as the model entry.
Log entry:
3h49
